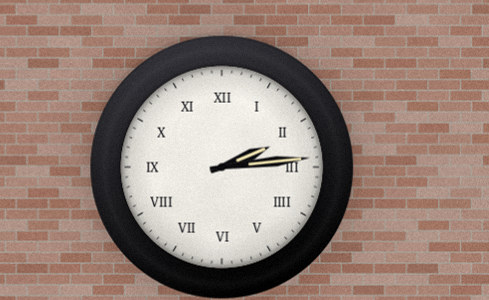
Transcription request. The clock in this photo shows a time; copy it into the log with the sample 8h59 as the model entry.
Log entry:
2h14
